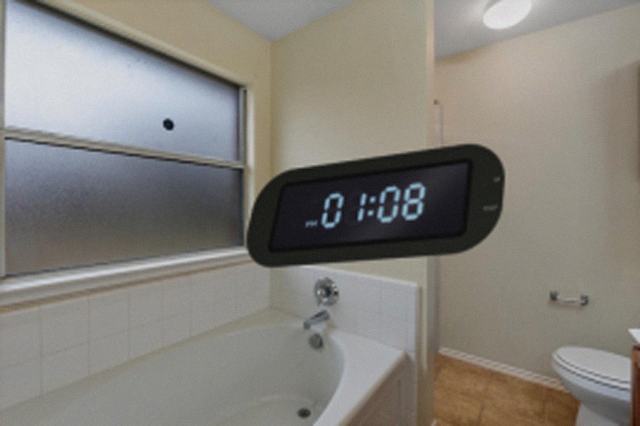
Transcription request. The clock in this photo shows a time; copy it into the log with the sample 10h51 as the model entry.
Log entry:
1h08
